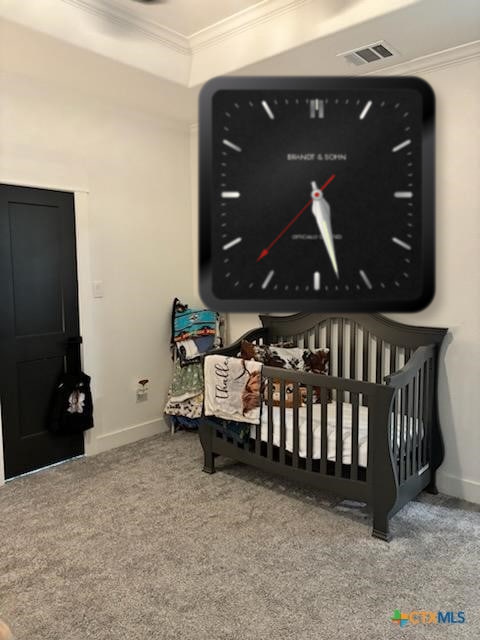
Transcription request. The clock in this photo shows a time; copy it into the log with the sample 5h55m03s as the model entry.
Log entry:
5h27m37s
